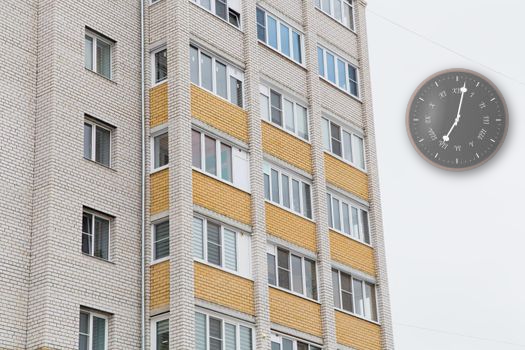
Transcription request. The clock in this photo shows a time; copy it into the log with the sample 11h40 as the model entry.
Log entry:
7h02
